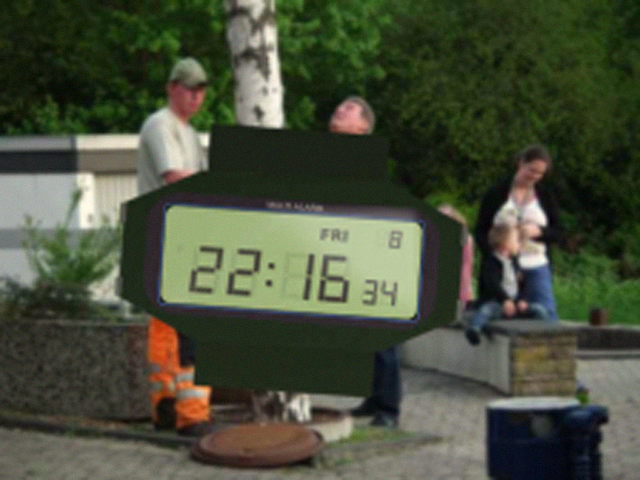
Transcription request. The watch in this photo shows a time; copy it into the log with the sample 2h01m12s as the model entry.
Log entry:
22h16m34s
